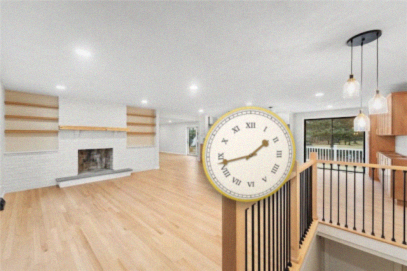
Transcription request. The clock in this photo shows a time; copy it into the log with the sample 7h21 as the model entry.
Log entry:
1h43
